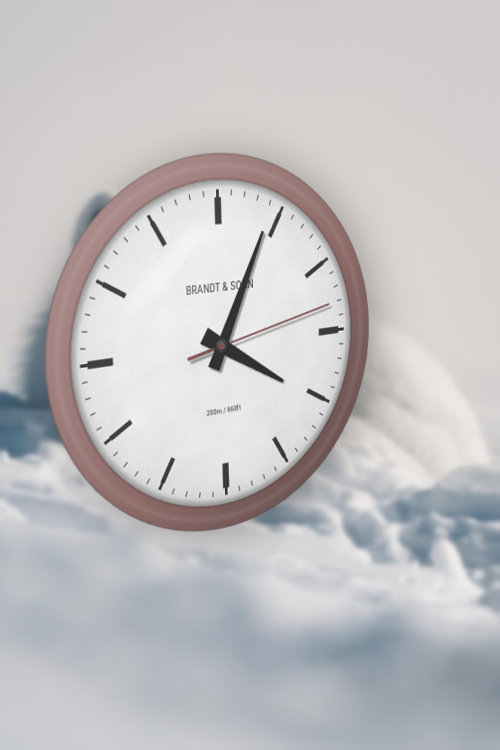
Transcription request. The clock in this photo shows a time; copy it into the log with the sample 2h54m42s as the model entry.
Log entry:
4h04m13s
